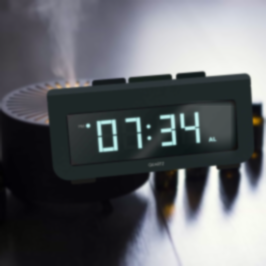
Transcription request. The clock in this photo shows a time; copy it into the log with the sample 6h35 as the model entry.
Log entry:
7h34
